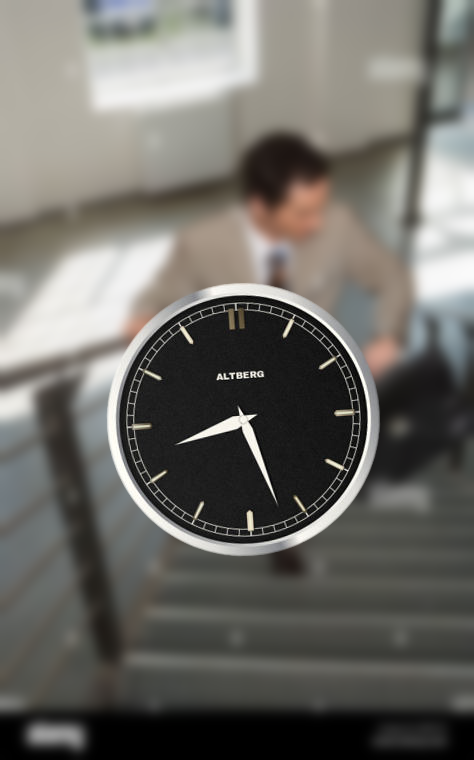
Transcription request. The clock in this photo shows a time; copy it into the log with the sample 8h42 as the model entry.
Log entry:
8h27
